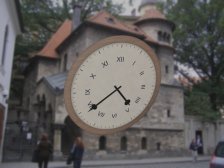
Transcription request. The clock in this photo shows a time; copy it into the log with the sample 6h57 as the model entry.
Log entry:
4h39
